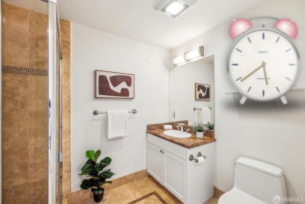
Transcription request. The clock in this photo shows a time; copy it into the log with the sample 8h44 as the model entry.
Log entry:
5h39
